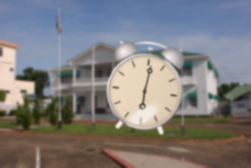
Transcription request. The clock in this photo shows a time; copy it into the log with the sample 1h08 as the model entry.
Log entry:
6h01
